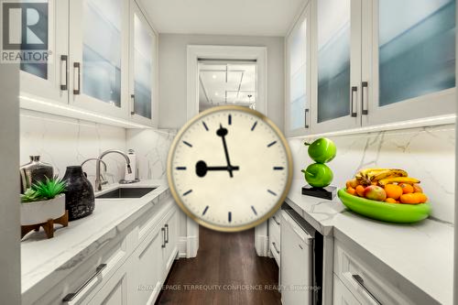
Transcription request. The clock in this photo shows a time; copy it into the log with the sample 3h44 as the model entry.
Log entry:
8h58
